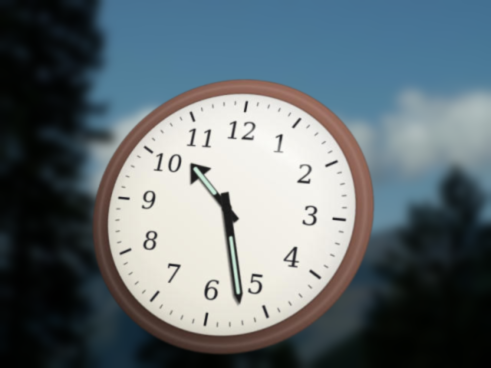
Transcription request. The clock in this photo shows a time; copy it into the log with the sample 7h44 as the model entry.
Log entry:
10h27
